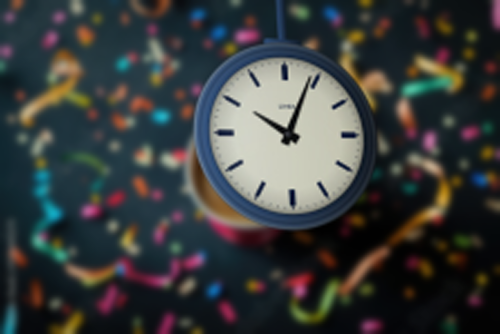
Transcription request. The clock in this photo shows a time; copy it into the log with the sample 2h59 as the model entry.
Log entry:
10h04
